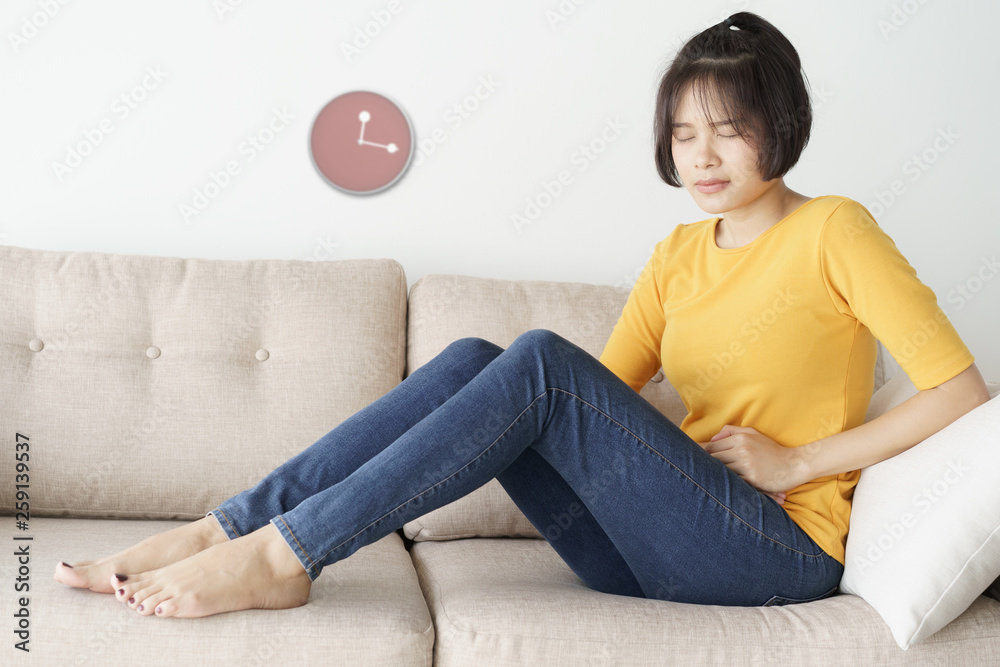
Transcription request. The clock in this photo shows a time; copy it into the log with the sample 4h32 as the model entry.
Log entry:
12h17
